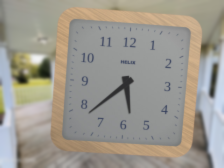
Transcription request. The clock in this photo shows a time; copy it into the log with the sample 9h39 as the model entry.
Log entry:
5h38
